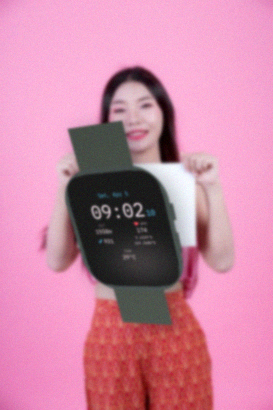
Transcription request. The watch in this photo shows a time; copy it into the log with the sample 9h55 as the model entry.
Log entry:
9h02
